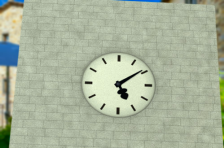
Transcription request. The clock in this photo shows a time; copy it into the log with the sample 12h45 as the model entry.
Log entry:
5h09
